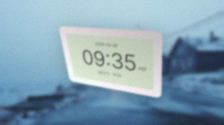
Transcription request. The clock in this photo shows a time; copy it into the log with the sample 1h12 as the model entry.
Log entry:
9h35
